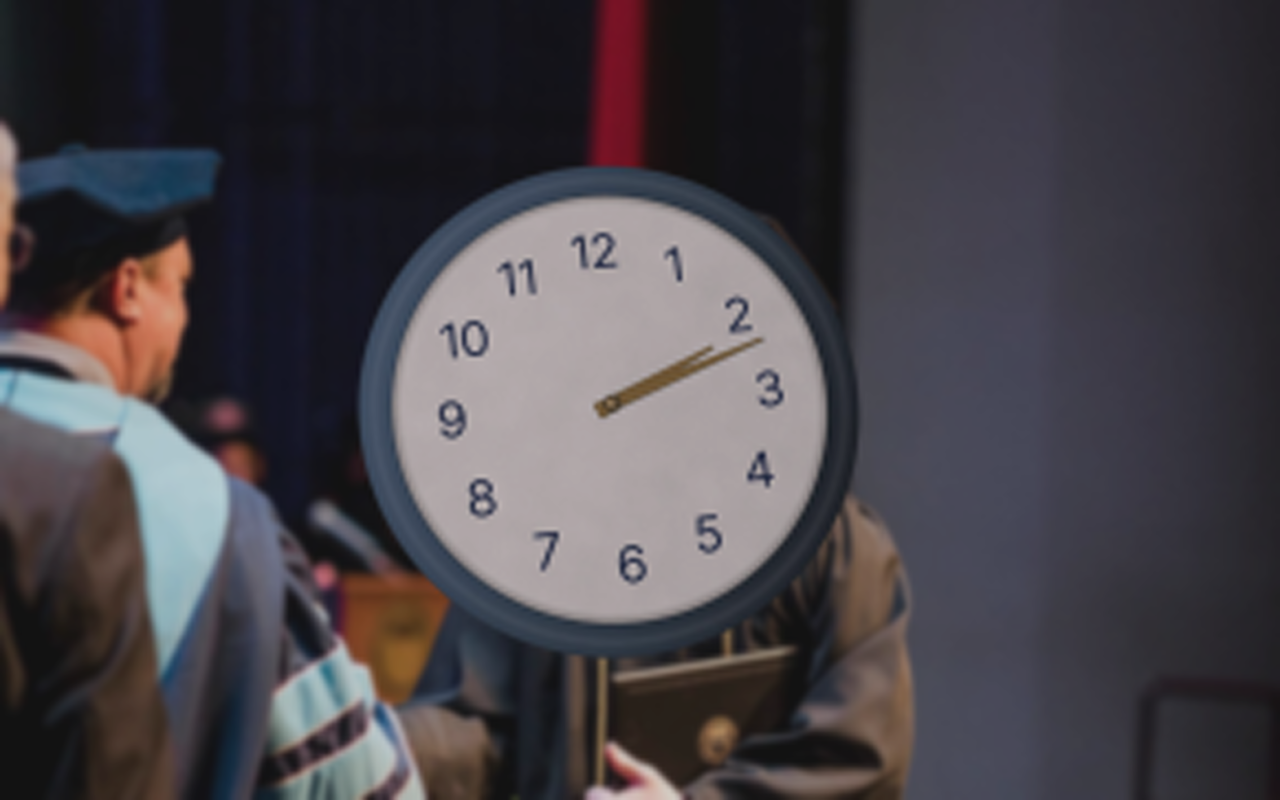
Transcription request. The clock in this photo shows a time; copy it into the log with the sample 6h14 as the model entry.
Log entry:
2h12
